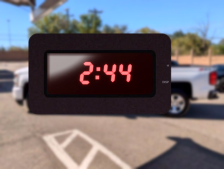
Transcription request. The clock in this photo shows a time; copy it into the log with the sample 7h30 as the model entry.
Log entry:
2h44
